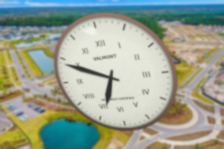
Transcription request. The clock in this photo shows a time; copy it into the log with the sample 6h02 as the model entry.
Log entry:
6h49
